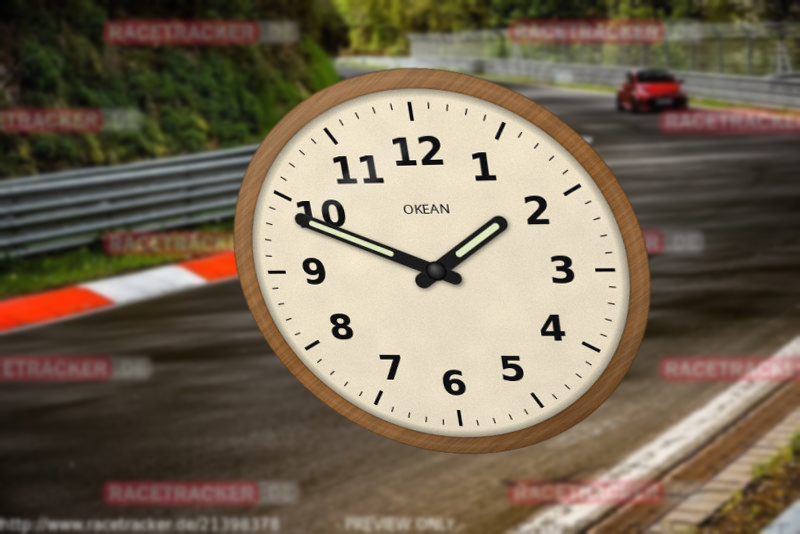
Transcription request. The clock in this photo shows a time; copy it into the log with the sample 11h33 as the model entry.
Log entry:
1h49
